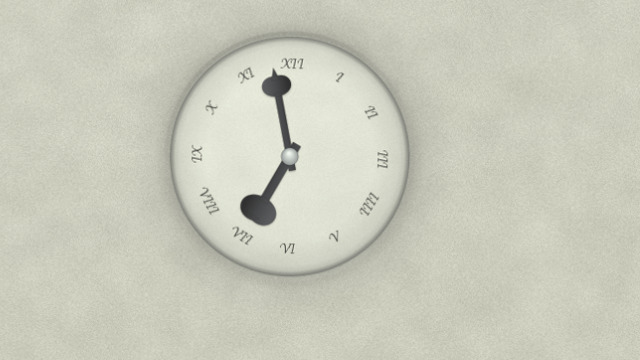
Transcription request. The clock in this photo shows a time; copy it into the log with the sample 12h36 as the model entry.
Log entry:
6h58
